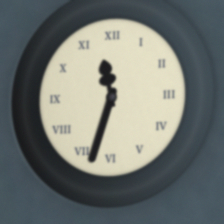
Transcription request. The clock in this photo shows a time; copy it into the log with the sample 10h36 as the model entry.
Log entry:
11h33
